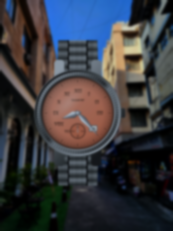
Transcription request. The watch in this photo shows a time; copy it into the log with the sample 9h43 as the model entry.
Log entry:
8h23
